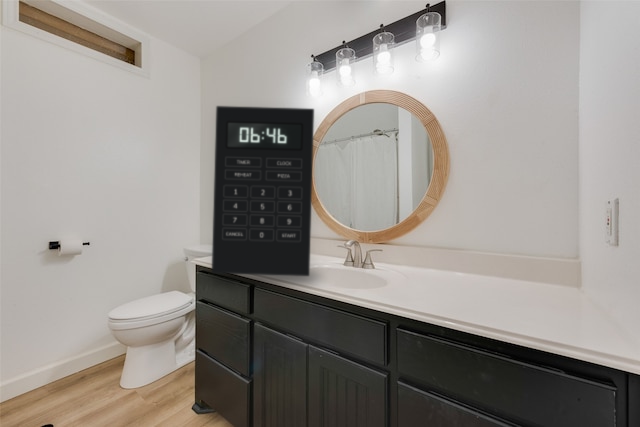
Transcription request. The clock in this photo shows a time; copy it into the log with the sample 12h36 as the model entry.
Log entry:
6h46
